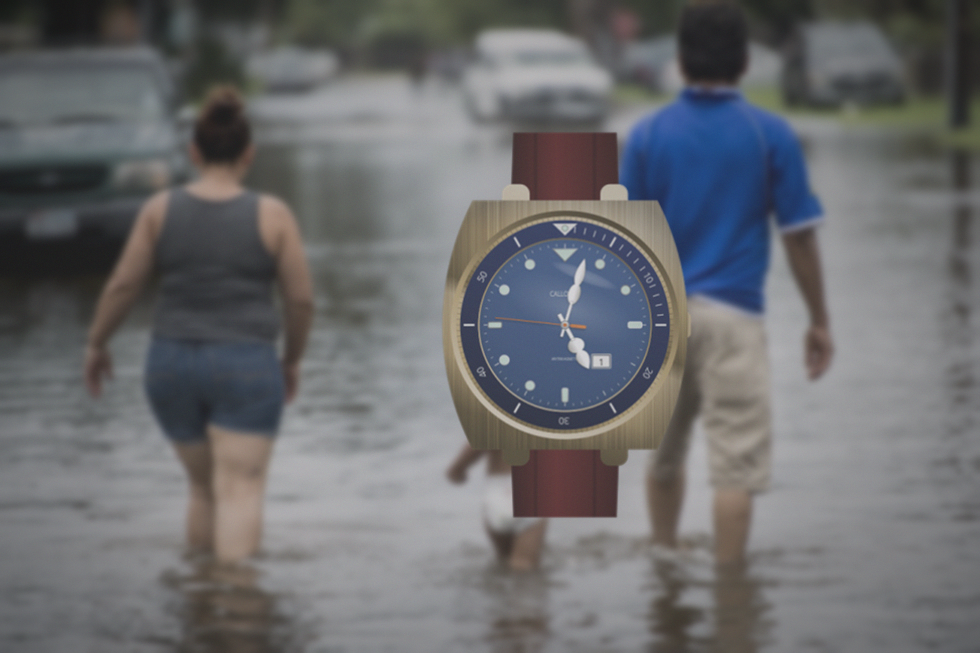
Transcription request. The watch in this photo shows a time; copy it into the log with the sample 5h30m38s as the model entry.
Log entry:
5h02m46s
